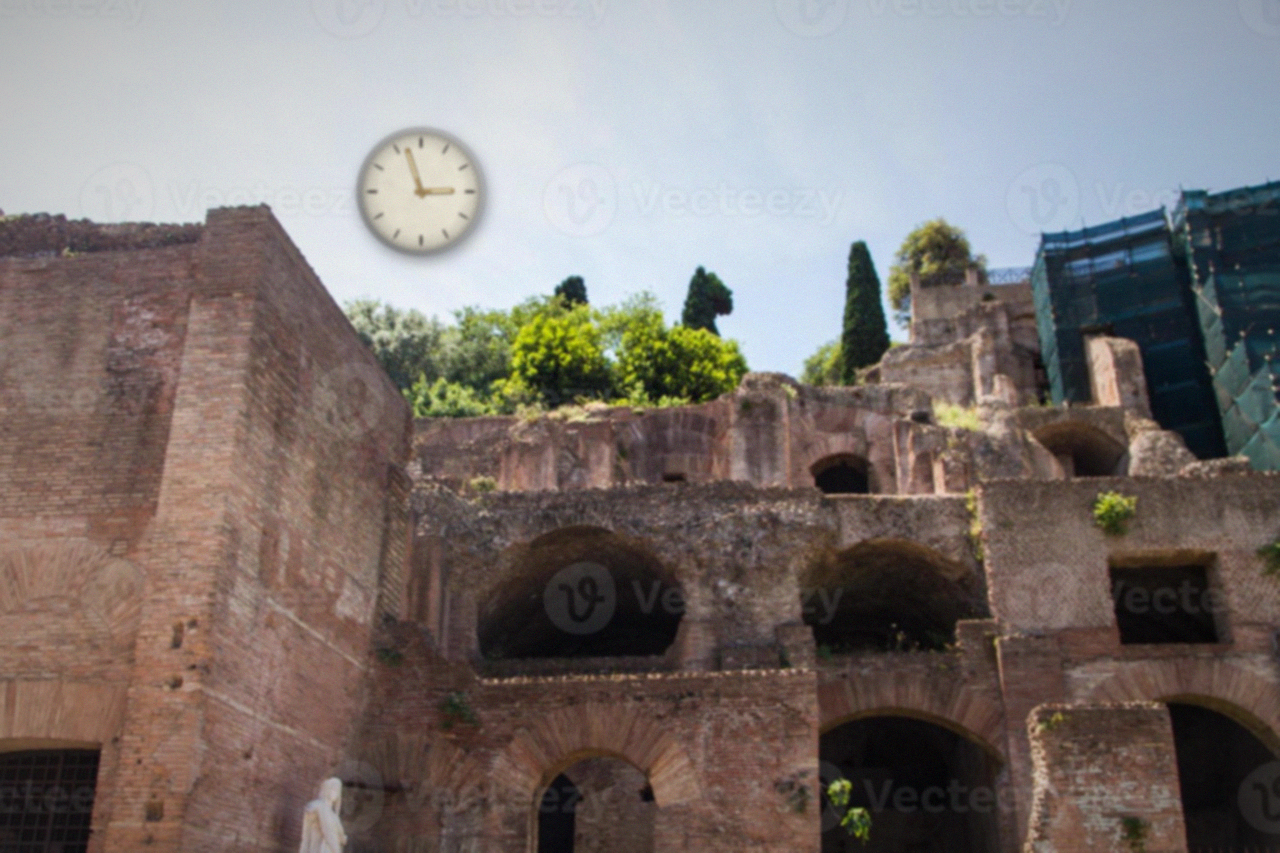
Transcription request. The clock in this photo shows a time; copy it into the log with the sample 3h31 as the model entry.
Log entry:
2h57
